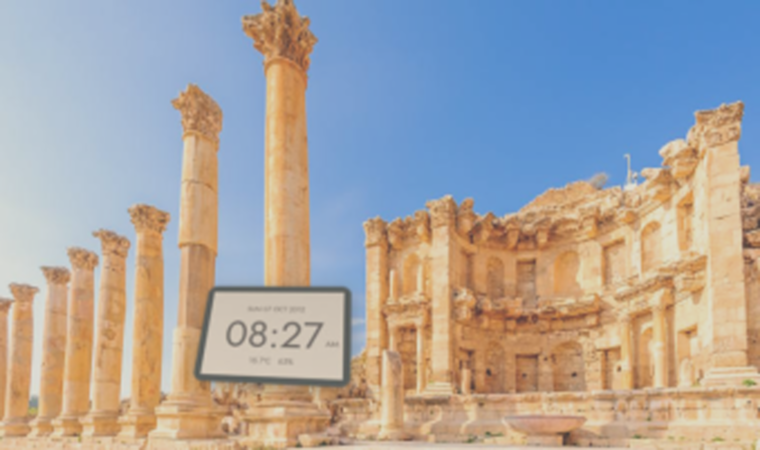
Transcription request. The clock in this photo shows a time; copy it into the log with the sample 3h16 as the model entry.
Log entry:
8h27
